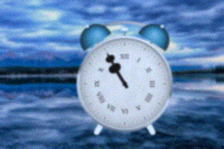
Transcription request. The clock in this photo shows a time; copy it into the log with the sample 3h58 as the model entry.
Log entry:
10h55
